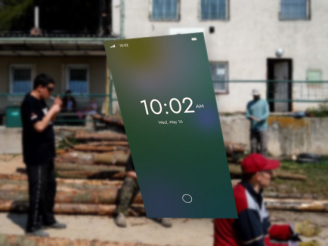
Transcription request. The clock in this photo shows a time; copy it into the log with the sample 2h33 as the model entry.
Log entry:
10h02
